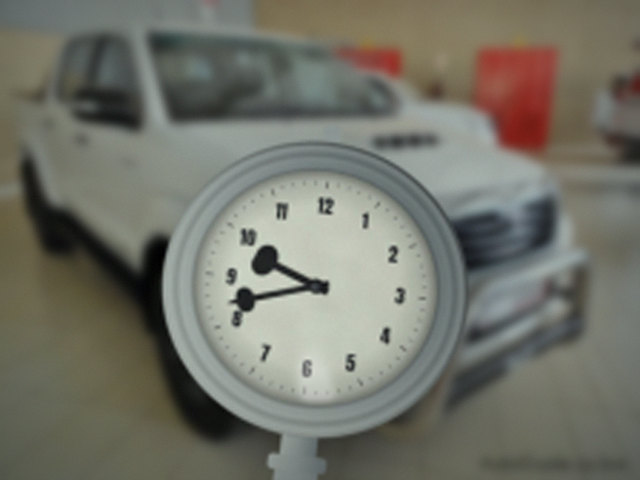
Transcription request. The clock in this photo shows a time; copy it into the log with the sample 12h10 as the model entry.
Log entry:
9h42
